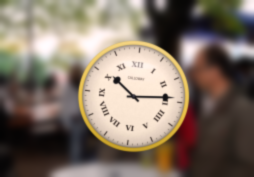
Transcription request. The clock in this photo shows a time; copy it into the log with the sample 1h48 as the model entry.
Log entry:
10h14
